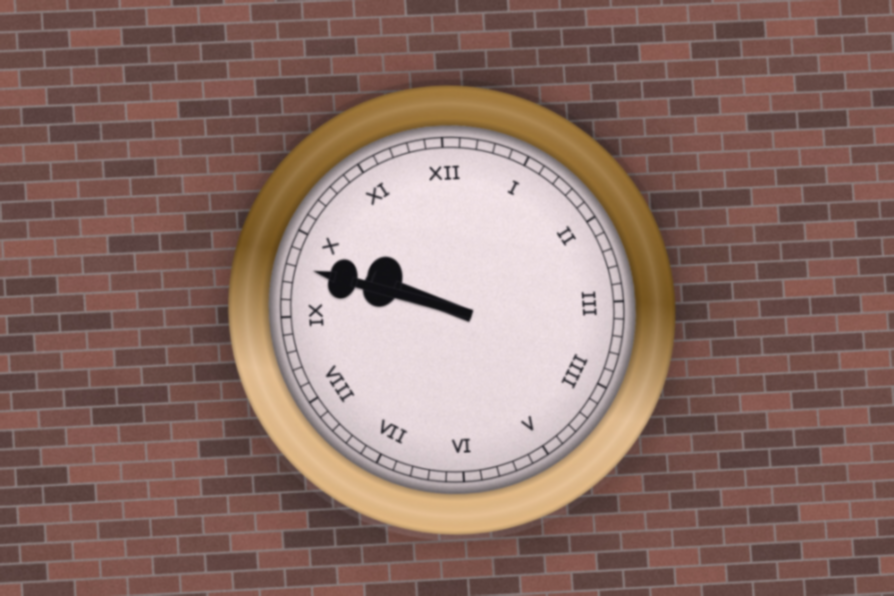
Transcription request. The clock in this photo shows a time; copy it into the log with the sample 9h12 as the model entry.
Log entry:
9h48
